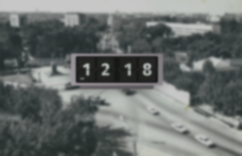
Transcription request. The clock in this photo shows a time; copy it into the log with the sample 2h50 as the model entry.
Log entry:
12h18
